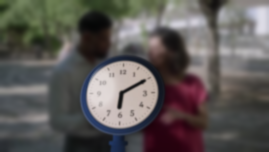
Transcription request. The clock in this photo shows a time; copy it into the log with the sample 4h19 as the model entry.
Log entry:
6h10
